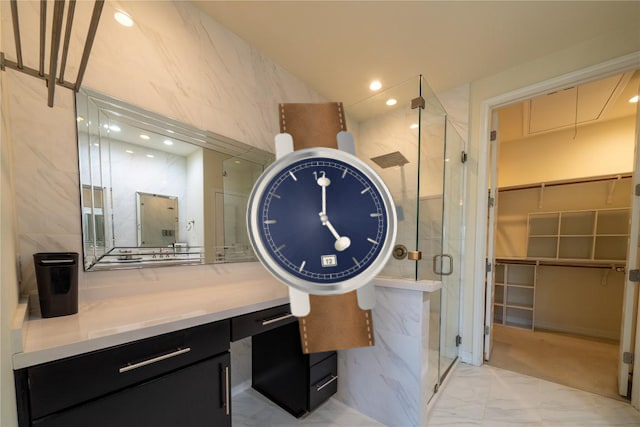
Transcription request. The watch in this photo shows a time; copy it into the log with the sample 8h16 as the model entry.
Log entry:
5h01
